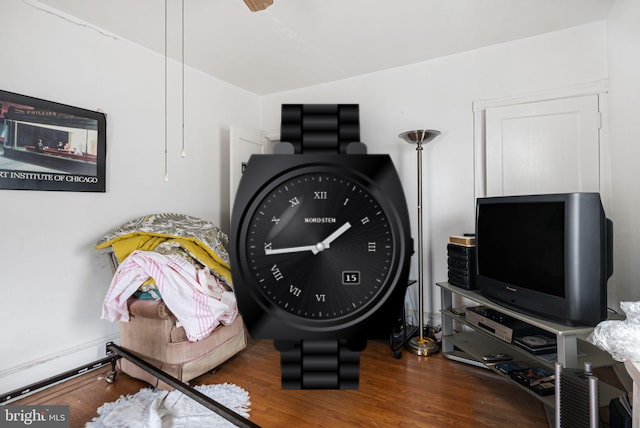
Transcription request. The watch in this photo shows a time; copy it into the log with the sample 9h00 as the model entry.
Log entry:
1h44
